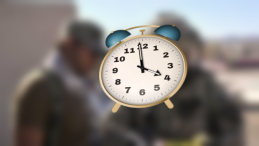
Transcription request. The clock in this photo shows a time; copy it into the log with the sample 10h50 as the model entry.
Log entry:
3h59
